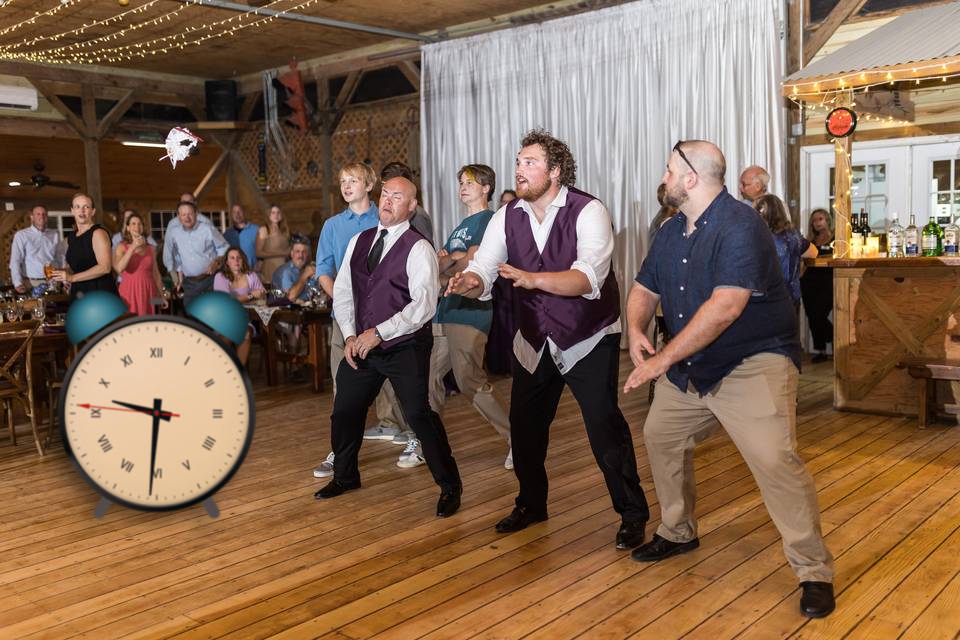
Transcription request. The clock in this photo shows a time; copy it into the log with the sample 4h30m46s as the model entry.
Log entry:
9h30m46s
